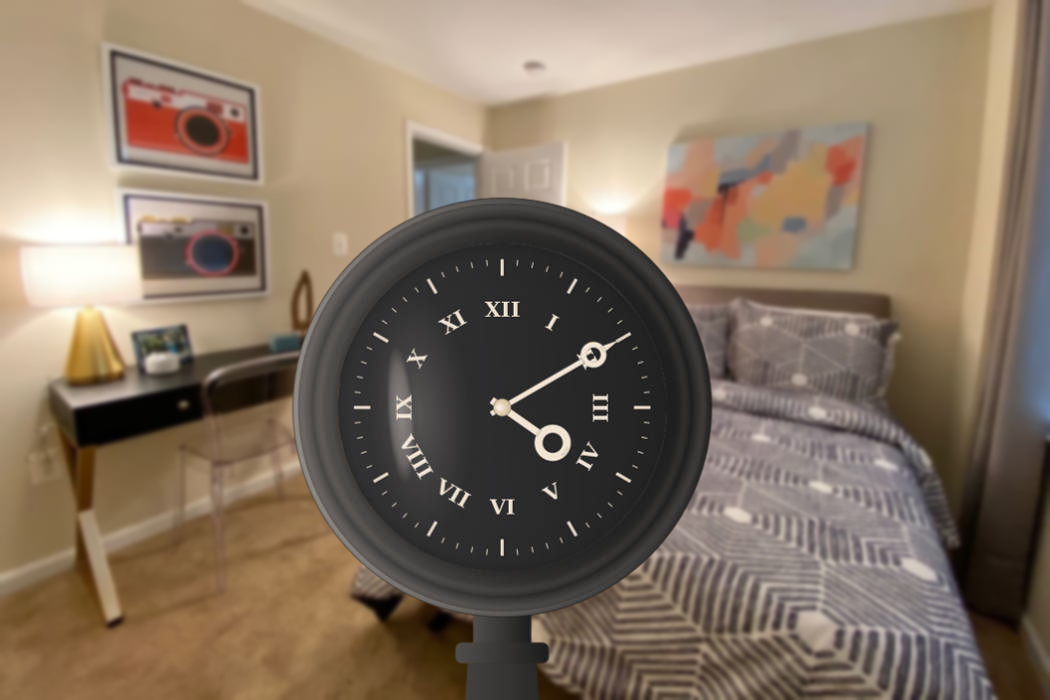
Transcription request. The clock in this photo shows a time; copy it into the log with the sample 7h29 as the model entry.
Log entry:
4h10
